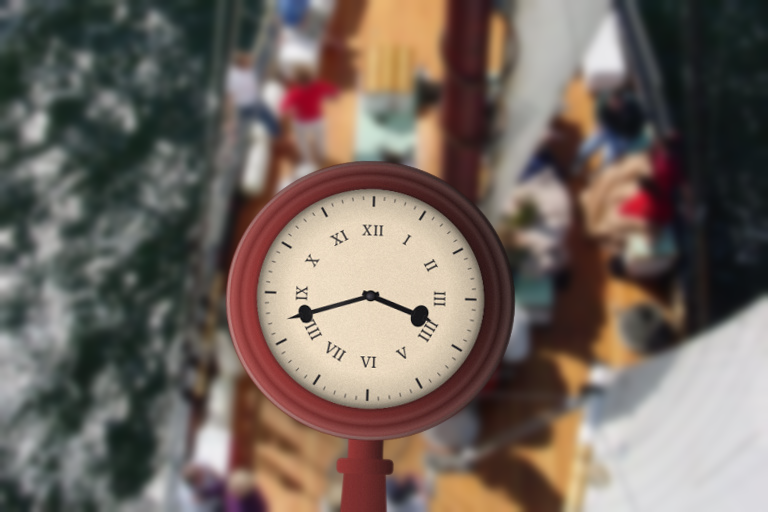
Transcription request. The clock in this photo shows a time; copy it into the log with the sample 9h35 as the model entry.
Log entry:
3h42
